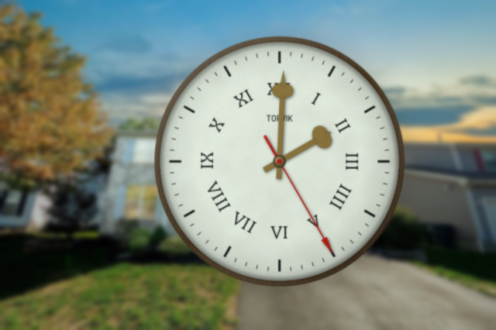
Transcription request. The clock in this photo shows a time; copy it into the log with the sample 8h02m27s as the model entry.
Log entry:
2h00m25s
